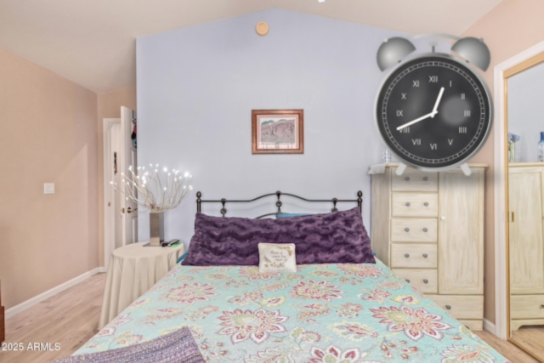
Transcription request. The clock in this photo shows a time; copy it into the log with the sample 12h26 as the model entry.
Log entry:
12h41
